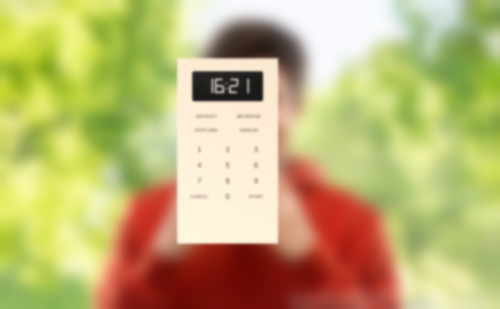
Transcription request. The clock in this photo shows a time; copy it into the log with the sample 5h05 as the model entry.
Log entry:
16h21
